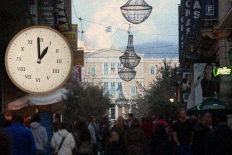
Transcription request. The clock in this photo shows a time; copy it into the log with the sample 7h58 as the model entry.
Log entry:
12h59
